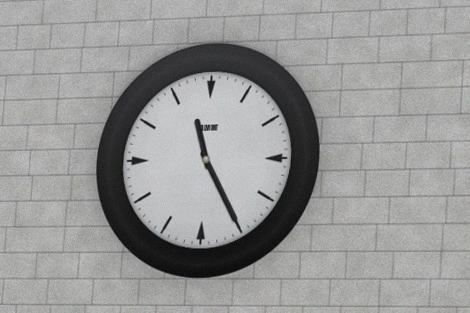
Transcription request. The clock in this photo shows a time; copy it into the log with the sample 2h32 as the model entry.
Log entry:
11h25
